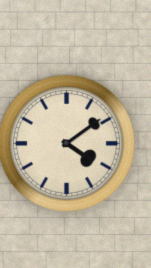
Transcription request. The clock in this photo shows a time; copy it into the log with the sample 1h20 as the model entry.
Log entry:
4h09
